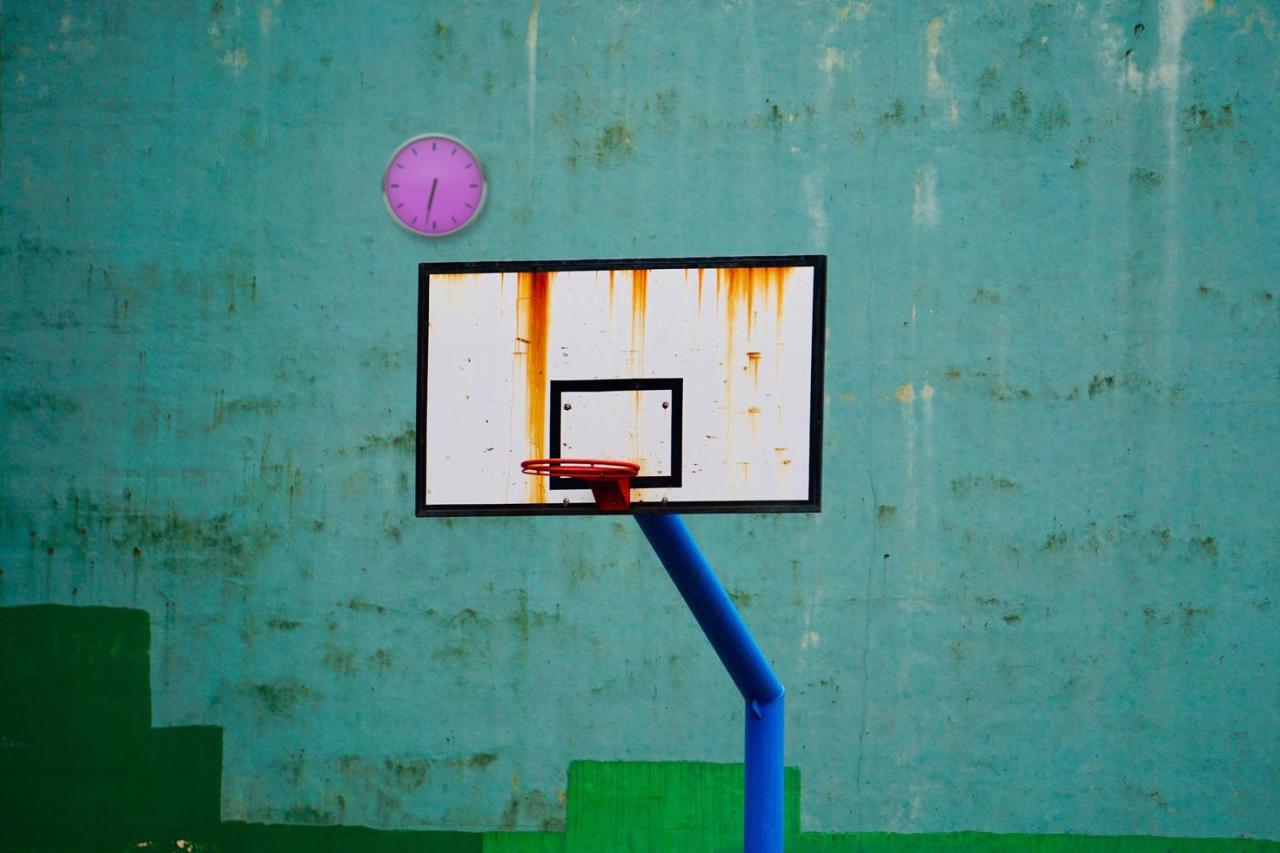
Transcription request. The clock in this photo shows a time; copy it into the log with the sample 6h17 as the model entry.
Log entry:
6h32
